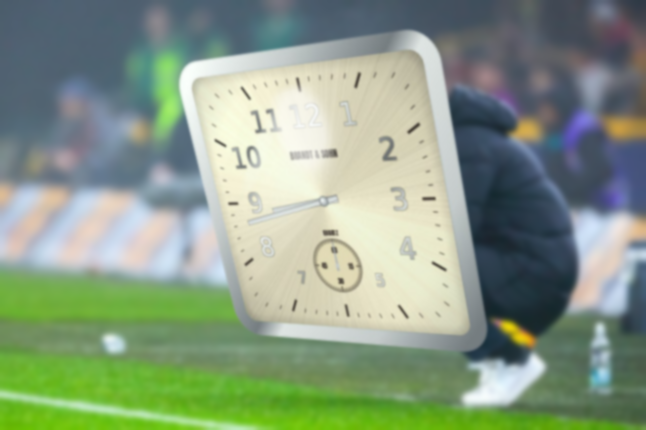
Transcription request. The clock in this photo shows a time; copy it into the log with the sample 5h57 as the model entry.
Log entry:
8h43
